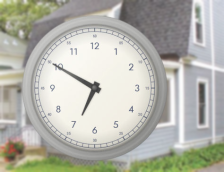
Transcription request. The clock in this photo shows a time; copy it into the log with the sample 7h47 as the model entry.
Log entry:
6h50
